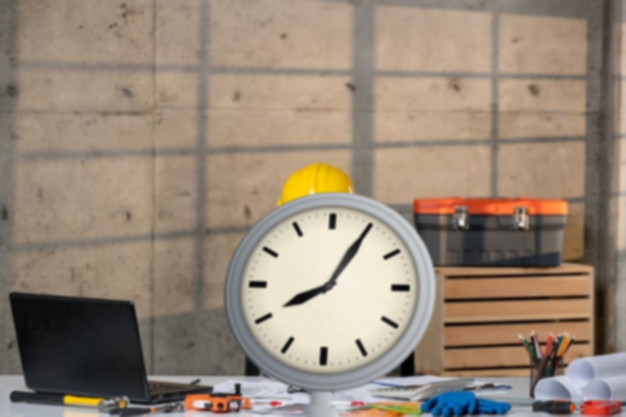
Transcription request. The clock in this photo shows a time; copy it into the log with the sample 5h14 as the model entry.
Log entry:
8h05
